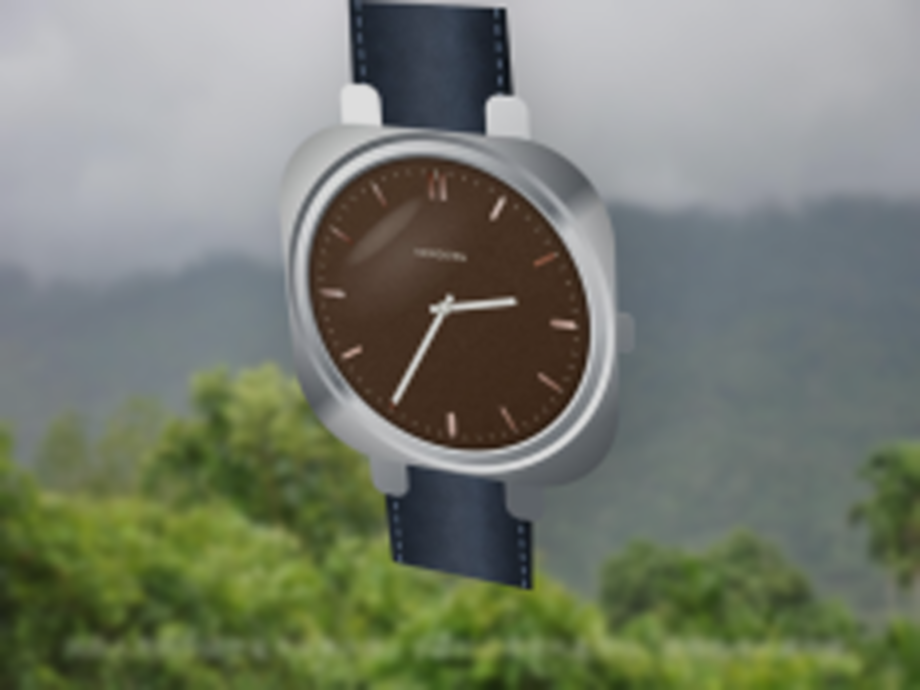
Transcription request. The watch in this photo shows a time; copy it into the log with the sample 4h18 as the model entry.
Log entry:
2h35
